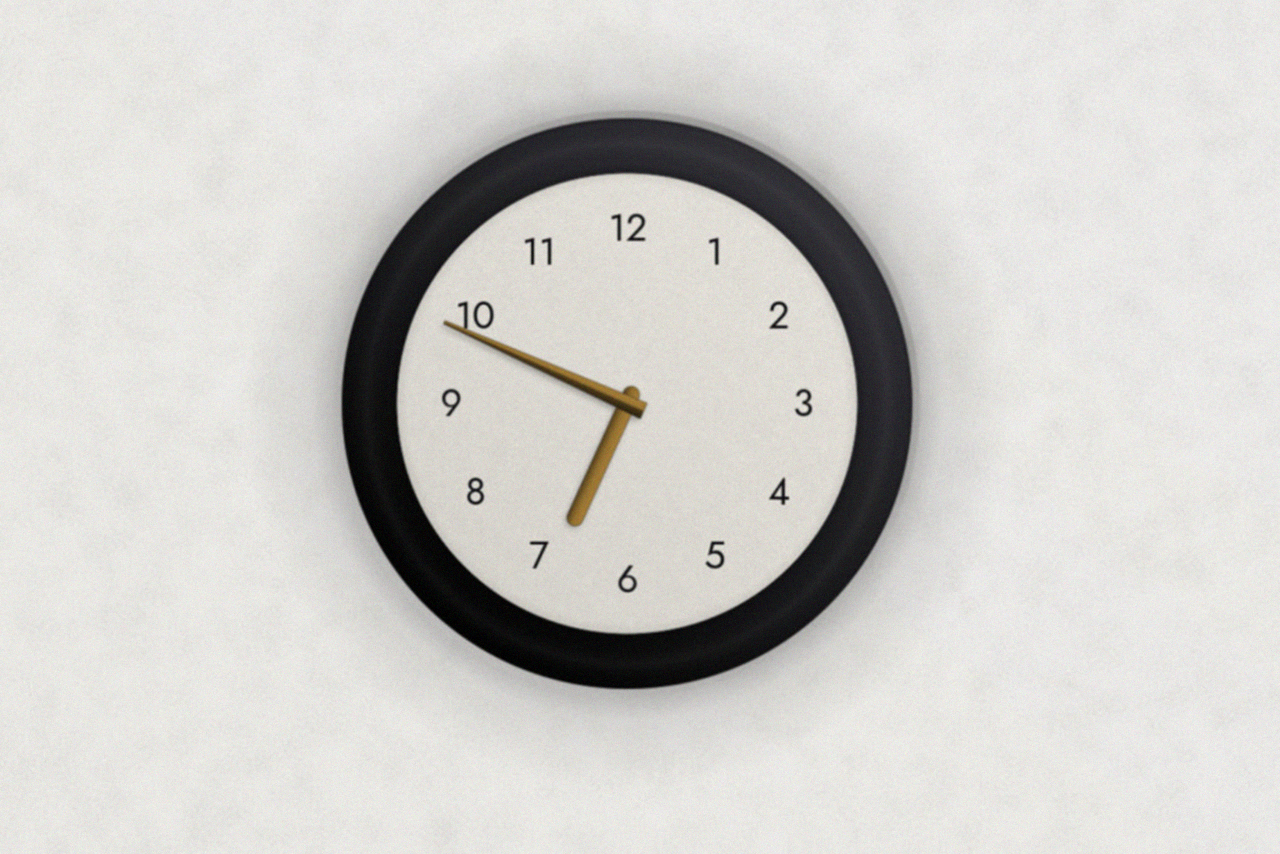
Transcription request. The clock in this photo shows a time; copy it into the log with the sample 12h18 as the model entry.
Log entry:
6h49
